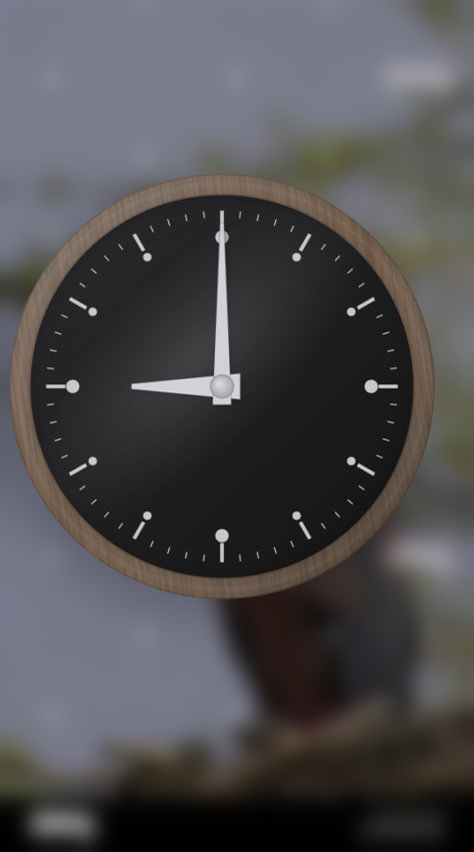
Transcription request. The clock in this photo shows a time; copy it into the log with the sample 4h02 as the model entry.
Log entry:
9h00
